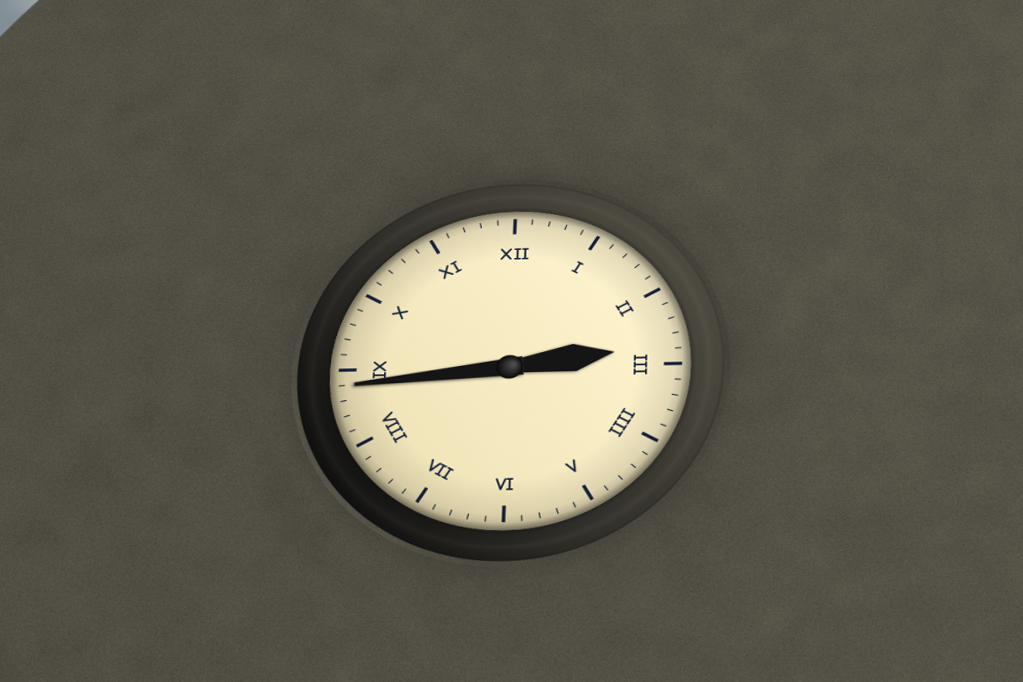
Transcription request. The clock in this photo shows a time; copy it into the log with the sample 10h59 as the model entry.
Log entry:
2h44
